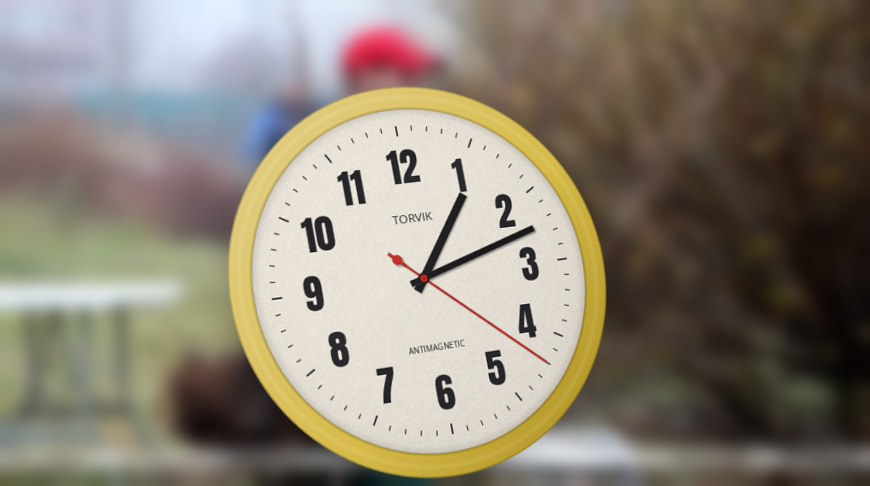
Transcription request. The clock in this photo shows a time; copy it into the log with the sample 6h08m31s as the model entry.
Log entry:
1h12m22s
